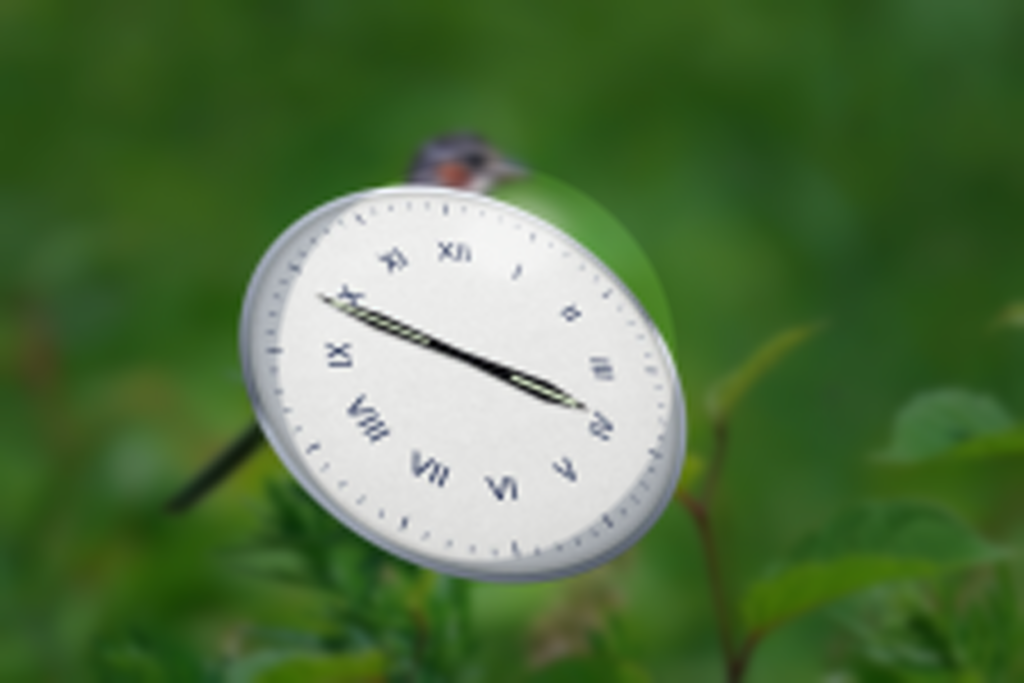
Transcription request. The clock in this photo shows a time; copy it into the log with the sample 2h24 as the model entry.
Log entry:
3h49
